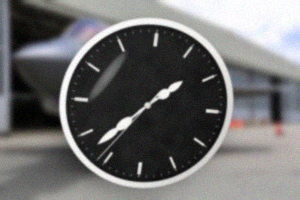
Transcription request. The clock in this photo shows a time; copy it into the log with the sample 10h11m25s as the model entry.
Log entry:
1h37m36s
